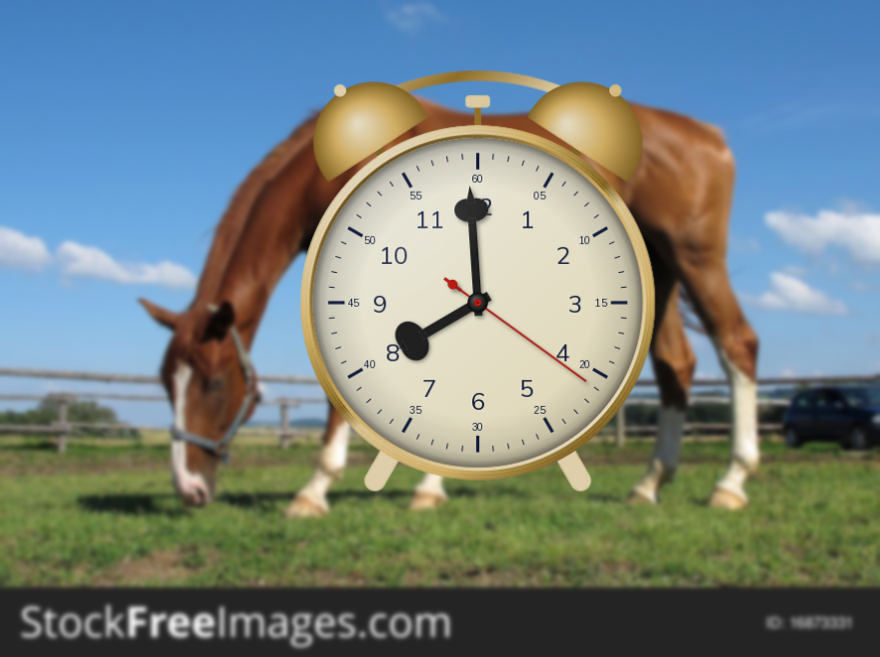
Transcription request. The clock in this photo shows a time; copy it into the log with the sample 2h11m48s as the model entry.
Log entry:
7h59m21s
